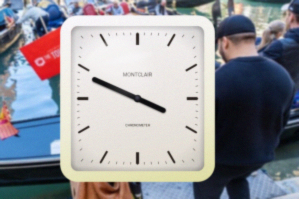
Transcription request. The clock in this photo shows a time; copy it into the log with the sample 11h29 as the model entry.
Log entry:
3h49
